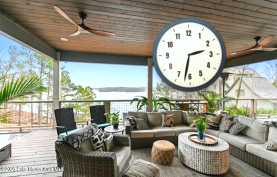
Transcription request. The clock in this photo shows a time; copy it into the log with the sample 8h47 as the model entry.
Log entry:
2h32
